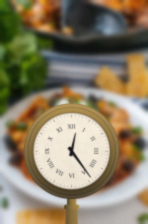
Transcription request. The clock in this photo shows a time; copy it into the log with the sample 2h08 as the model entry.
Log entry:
12h24
